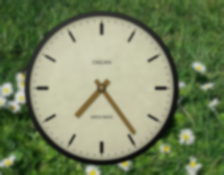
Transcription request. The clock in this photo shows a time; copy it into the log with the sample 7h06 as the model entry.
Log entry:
7h24
